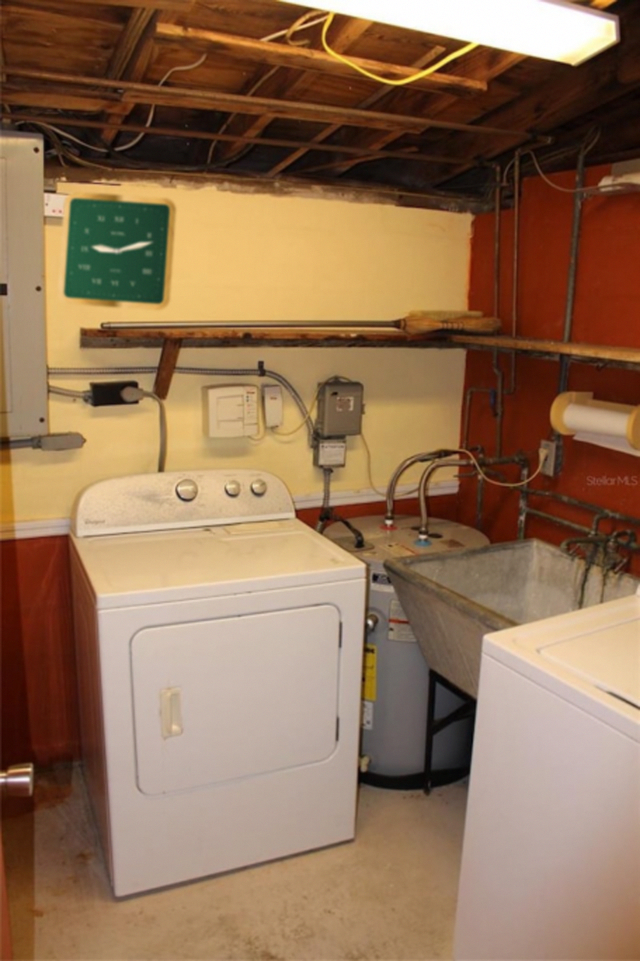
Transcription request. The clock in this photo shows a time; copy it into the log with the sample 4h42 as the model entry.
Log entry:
9h12
